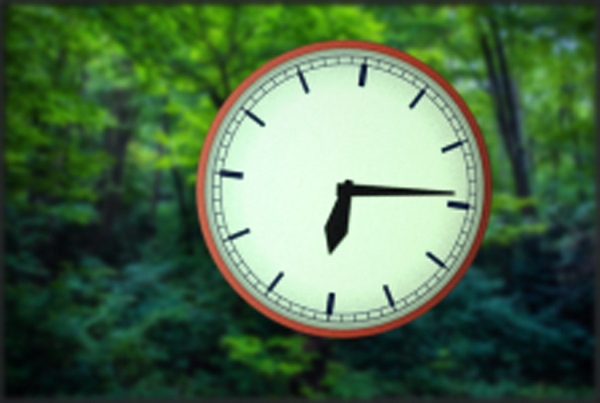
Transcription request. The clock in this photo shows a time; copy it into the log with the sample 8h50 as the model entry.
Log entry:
6h14
